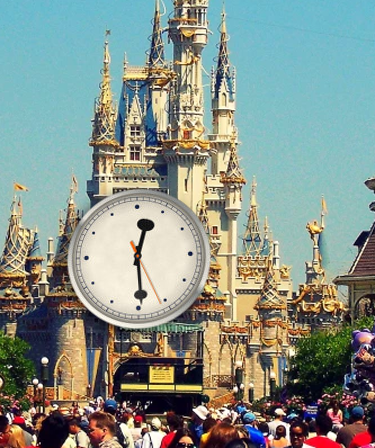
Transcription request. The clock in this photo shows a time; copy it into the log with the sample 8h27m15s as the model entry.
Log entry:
12h29m26s
